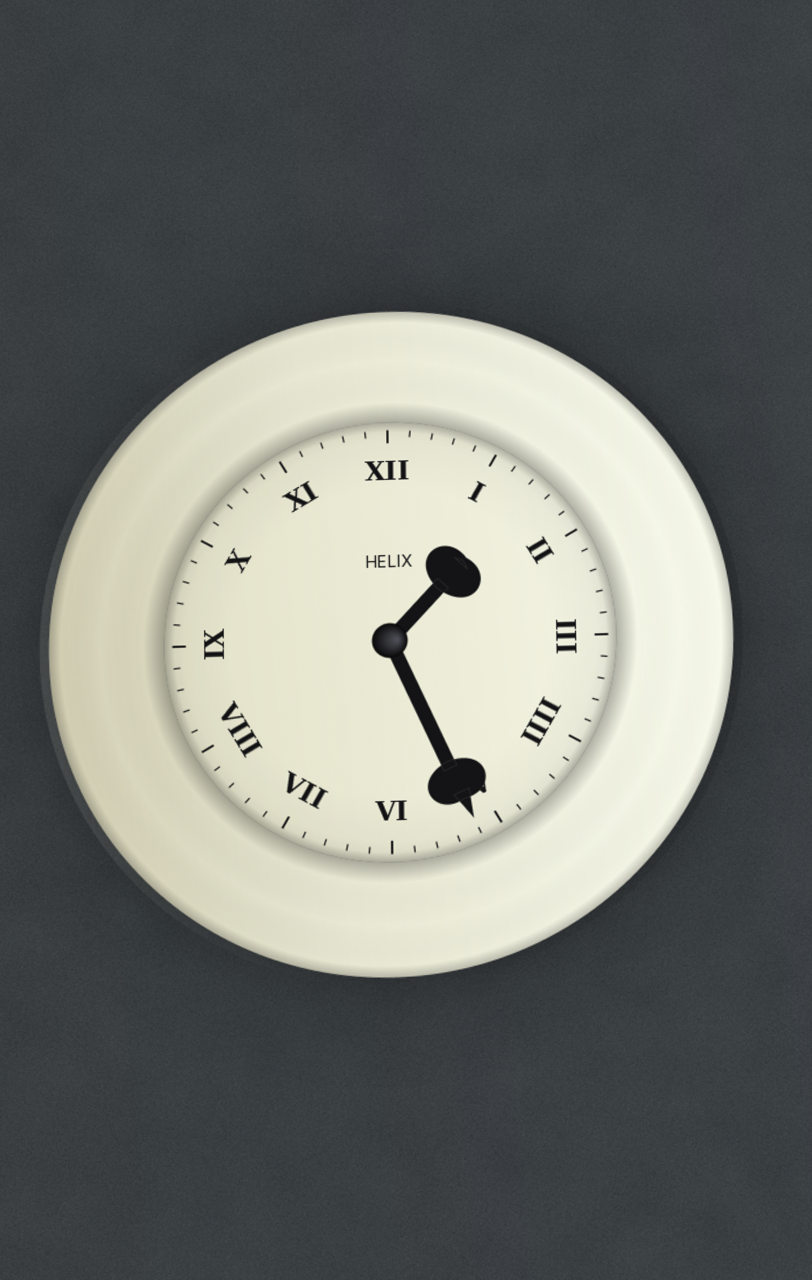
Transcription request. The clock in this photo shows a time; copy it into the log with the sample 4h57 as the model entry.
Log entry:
1h26
